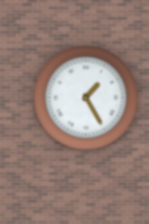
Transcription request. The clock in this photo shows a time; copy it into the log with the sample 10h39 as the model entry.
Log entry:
1h25
